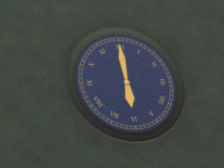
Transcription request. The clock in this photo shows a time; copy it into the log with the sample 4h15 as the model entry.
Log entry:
6h00
